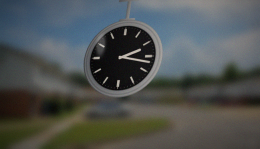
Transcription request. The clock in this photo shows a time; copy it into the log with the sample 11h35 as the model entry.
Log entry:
2h17
